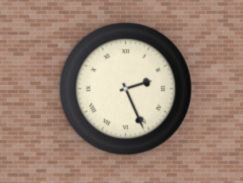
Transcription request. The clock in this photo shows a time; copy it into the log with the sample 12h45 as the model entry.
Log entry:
2h26
